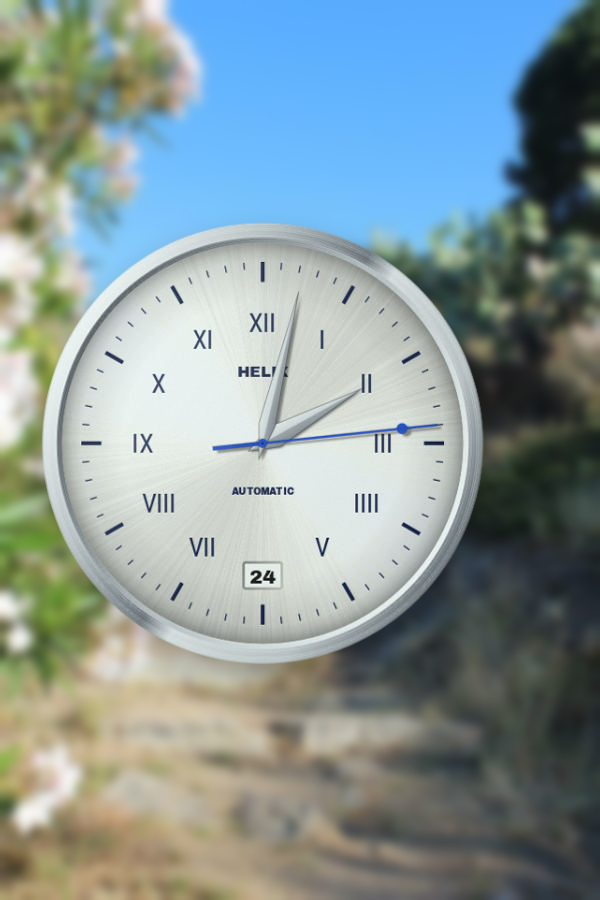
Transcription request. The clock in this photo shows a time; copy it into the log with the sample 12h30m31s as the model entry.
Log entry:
2h02m14s
